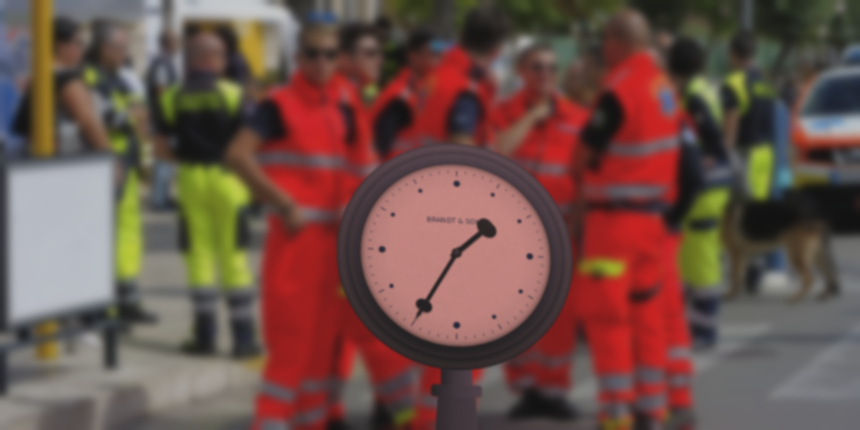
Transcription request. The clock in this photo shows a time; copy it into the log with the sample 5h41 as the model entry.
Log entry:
1h35
